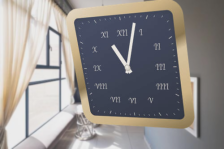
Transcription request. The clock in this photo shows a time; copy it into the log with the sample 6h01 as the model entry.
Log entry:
11h03
